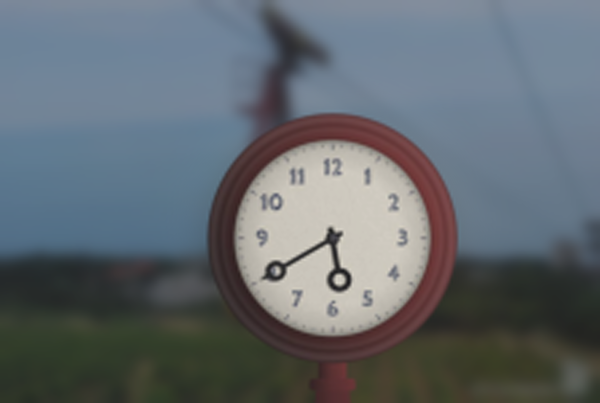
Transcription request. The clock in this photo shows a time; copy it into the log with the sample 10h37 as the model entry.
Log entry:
5h40
